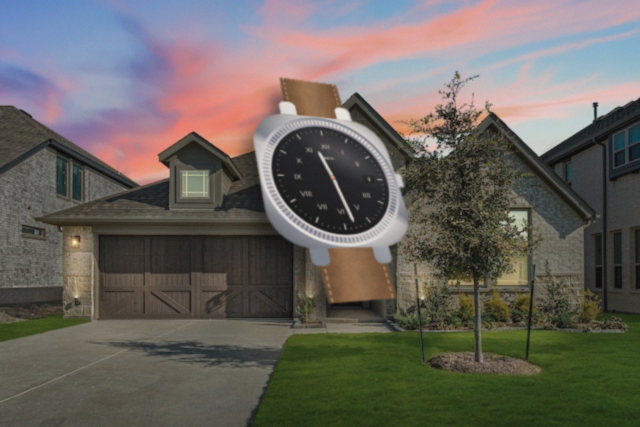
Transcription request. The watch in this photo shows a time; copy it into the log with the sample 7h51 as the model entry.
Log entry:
11h28
